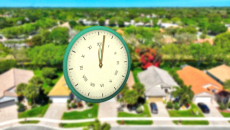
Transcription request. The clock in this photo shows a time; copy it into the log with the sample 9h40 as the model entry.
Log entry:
12h02
